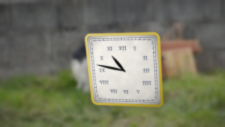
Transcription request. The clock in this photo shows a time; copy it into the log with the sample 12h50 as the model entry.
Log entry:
10h47
